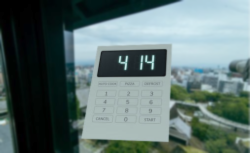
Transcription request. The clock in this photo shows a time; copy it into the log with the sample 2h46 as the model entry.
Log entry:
4h14
